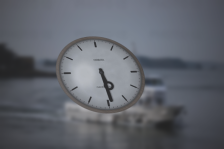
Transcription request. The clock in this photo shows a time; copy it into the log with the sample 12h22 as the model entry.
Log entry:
5h29
